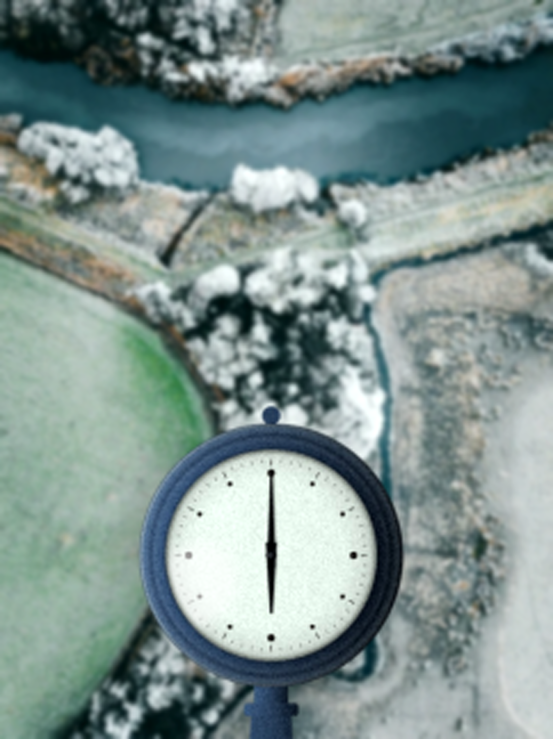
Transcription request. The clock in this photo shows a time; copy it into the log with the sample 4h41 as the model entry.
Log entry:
6h00
